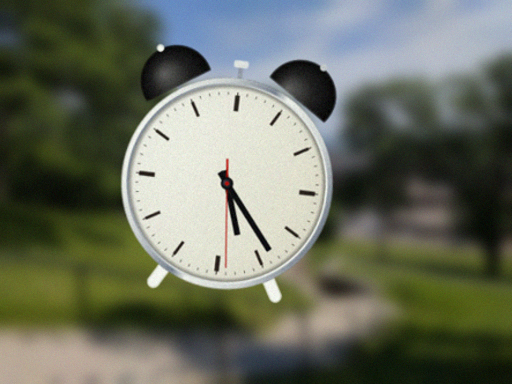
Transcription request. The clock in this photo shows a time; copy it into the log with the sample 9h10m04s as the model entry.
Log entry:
5h23m29s
